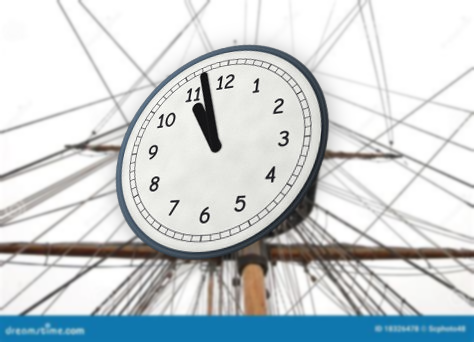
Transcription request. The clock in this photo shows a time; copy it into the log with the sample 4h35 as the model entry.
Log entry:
10h57
